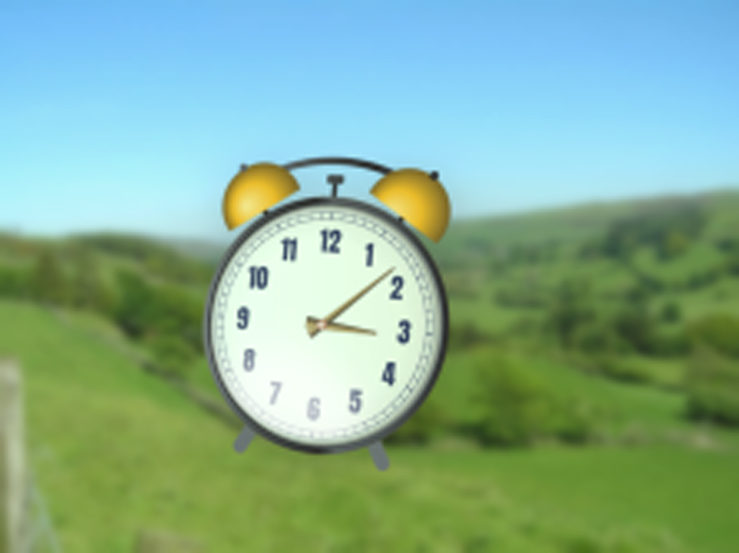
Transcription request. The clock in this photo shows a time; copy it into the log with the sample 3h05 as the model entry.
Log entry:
3h08
